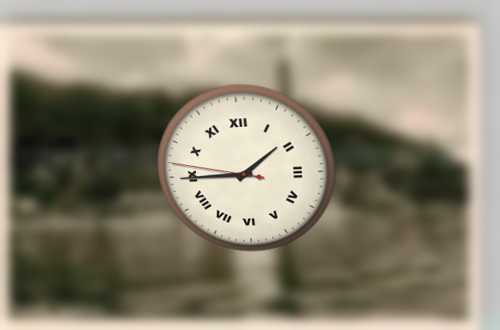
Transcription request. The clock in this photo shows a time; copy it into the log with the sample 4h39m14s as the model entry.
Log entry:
1h44m47s
